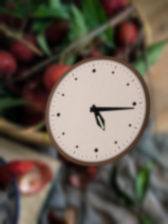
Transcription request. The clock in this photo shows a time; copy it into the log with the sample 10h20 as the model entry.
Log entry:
5h16
